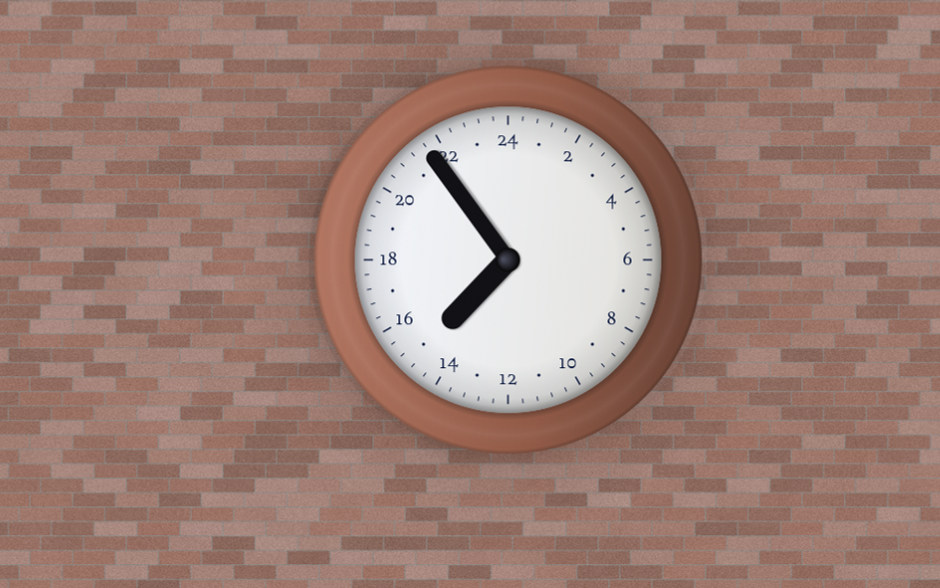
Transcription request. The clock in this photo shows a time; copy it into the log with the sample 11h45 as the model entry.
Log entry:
14h54
